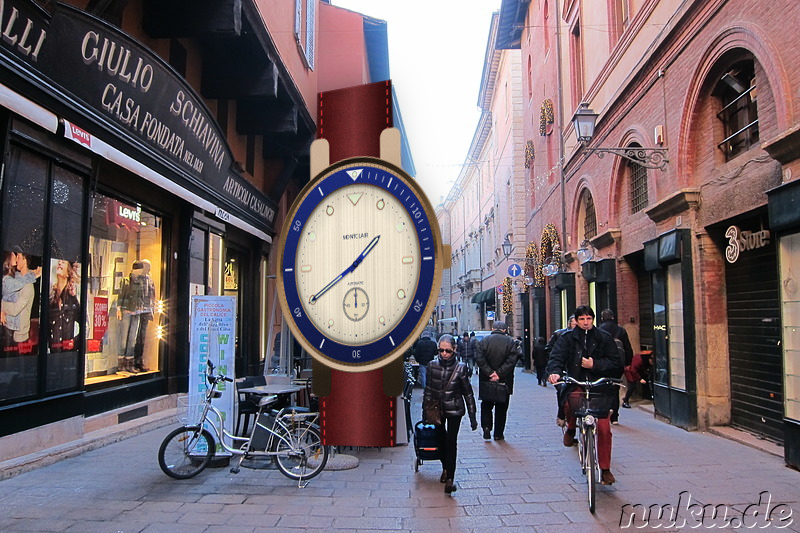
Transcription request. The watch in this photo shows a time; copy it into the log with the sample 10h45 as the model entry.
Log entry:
1h40
